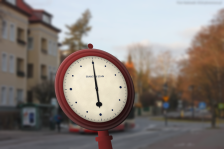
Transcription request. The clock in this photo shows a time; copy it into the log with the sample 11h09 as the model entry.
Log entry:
6h00
